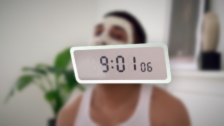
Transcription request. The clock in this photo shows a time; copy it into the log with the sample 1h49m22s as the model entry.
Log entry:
9h01m06s
